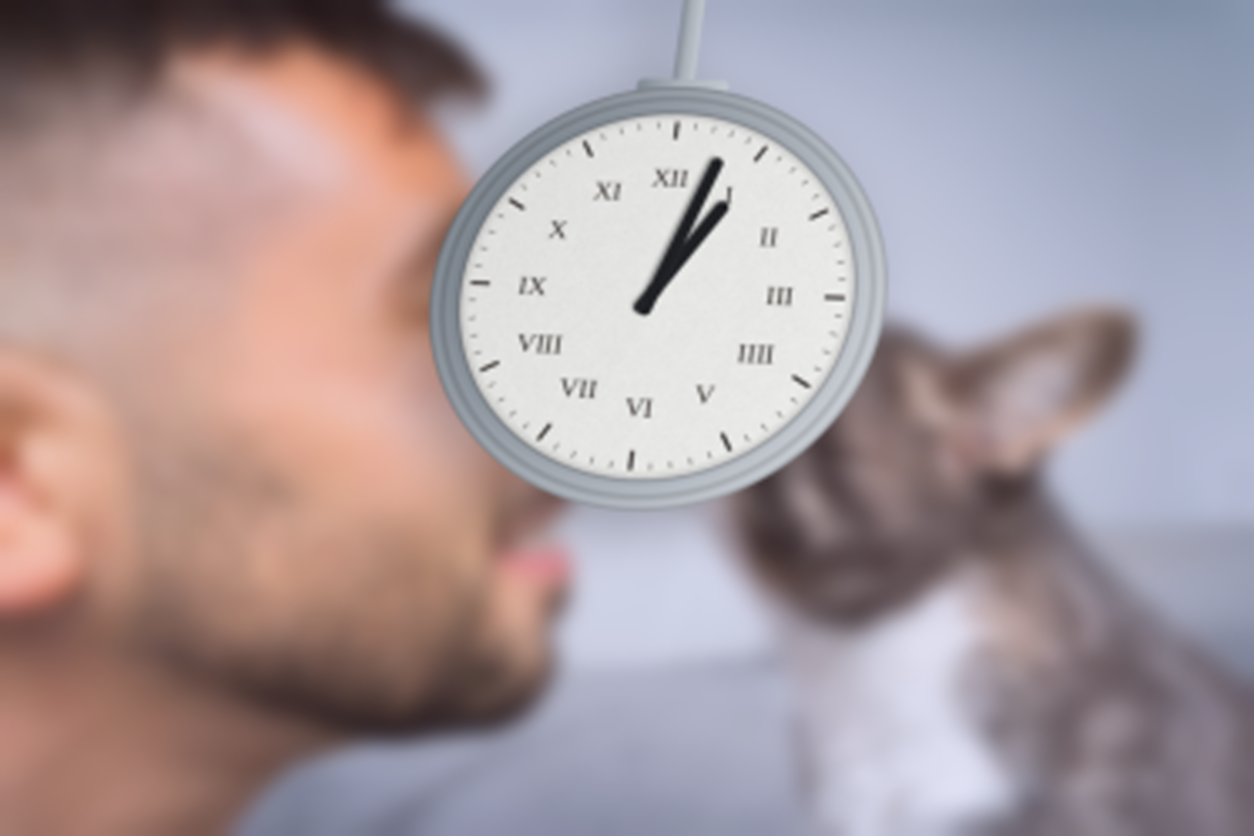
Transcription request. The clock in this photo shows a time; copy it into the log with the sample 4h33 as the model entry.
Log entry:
1h03
